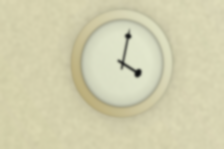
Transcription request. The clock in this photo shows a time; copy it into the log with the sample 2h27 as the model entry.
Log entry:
4h02
